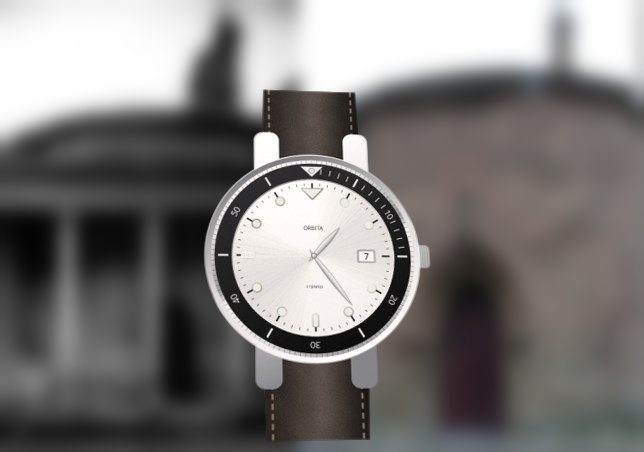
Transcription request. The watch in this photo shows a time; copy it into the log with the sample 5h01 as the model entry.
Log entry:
1h24
